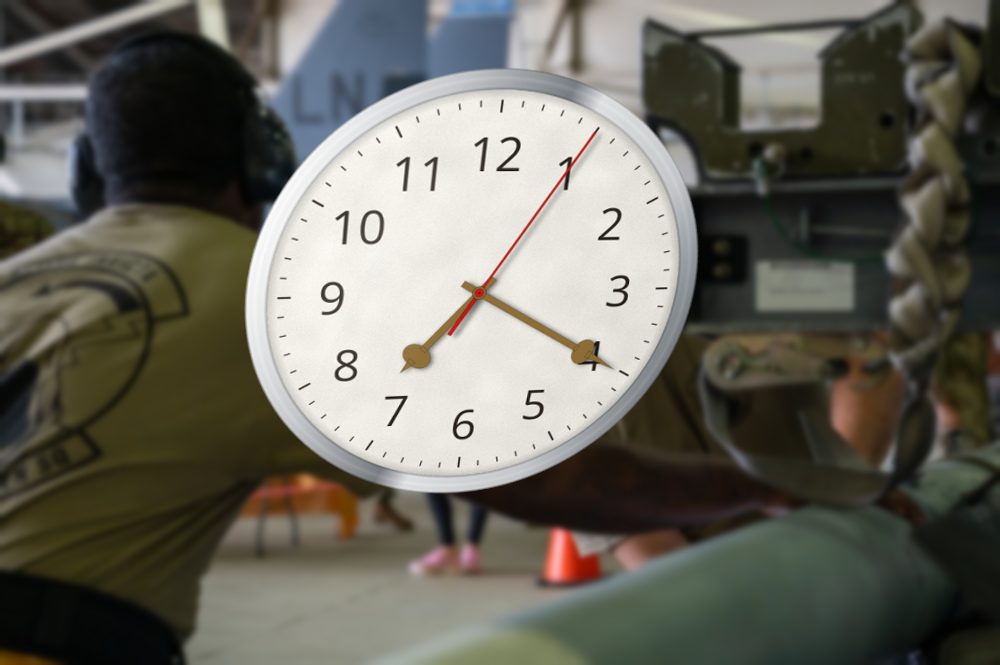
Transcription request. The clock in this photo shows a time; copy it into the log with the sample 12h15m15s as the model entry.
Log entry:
7h20m05s
